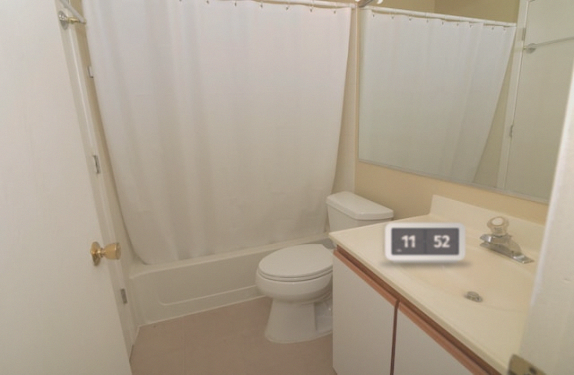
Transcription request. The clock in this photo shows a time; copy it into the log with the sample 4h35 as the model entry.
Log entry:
11h52
